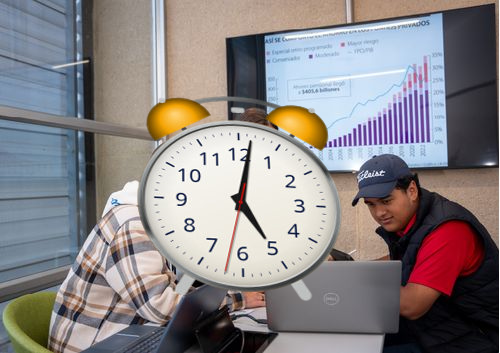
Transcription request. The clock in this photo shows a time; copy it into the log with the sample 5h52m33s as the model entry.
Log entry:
5h01m32s
